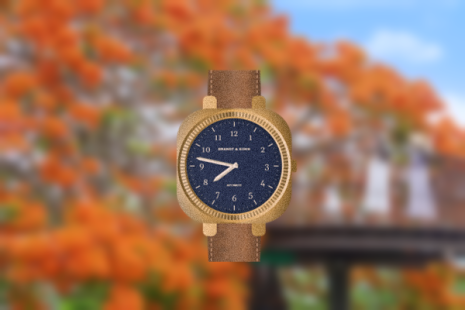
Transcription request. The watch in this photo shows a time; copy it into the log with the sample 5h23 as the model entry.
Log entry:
7h47
